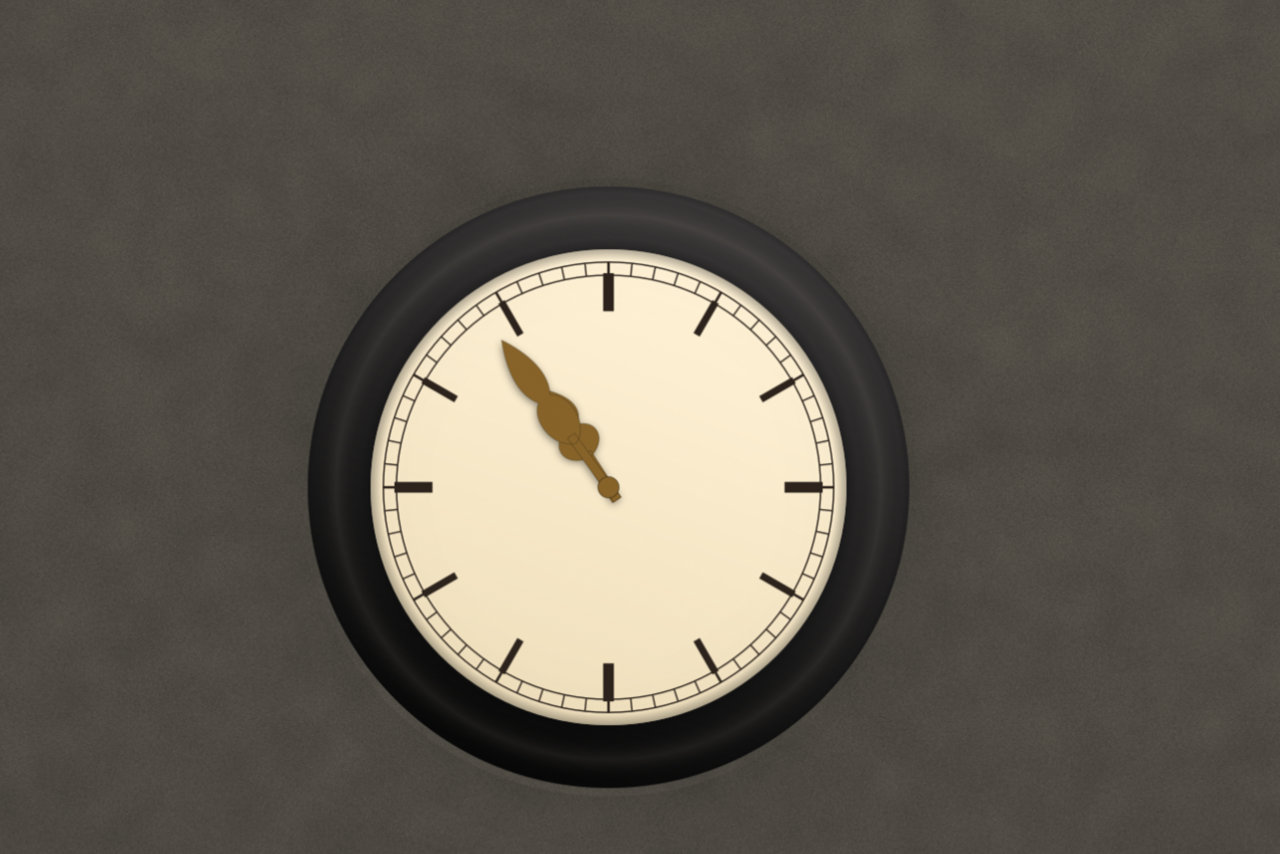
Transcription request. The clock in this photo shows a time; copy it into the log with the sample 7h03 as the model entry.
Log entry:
10h54
